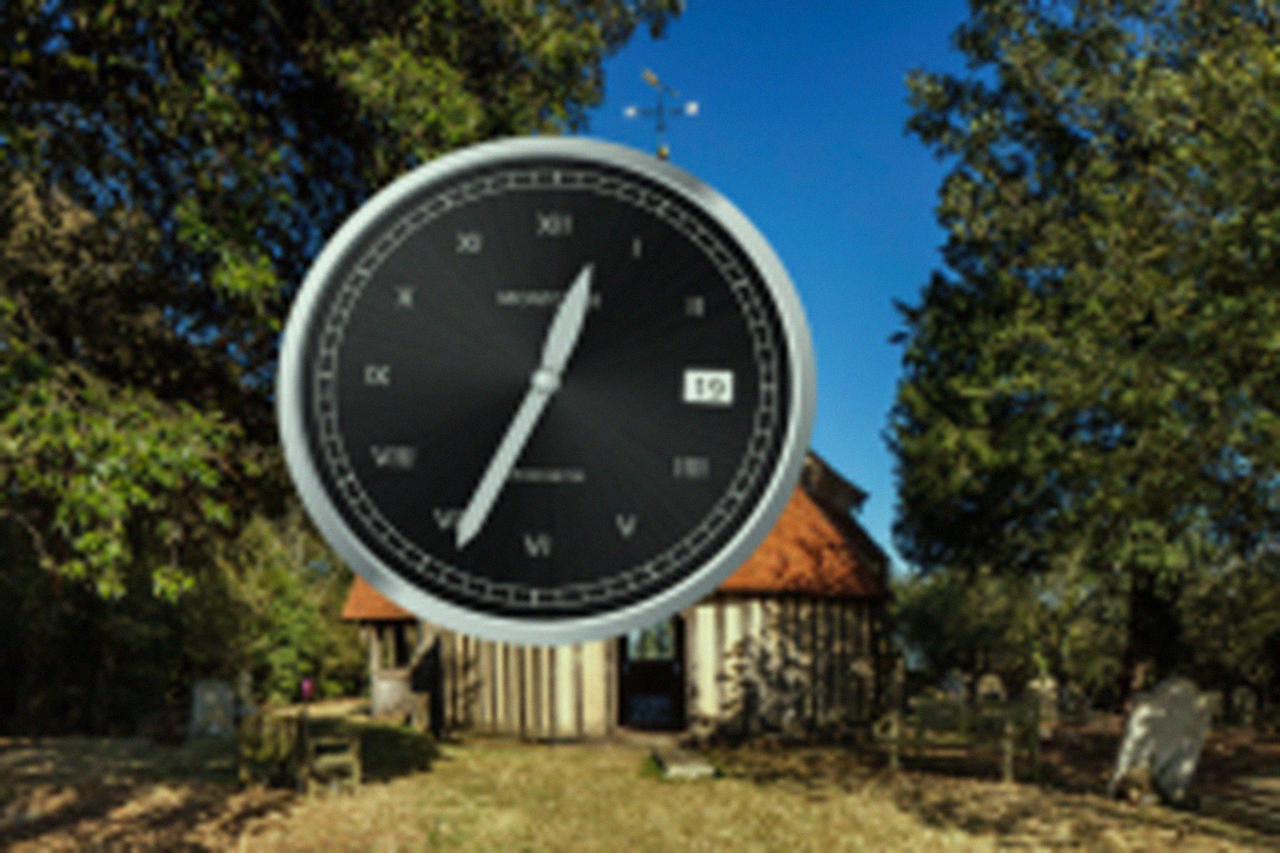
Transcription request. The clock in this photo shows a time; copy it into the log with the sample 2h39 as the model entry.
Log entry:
12h34
